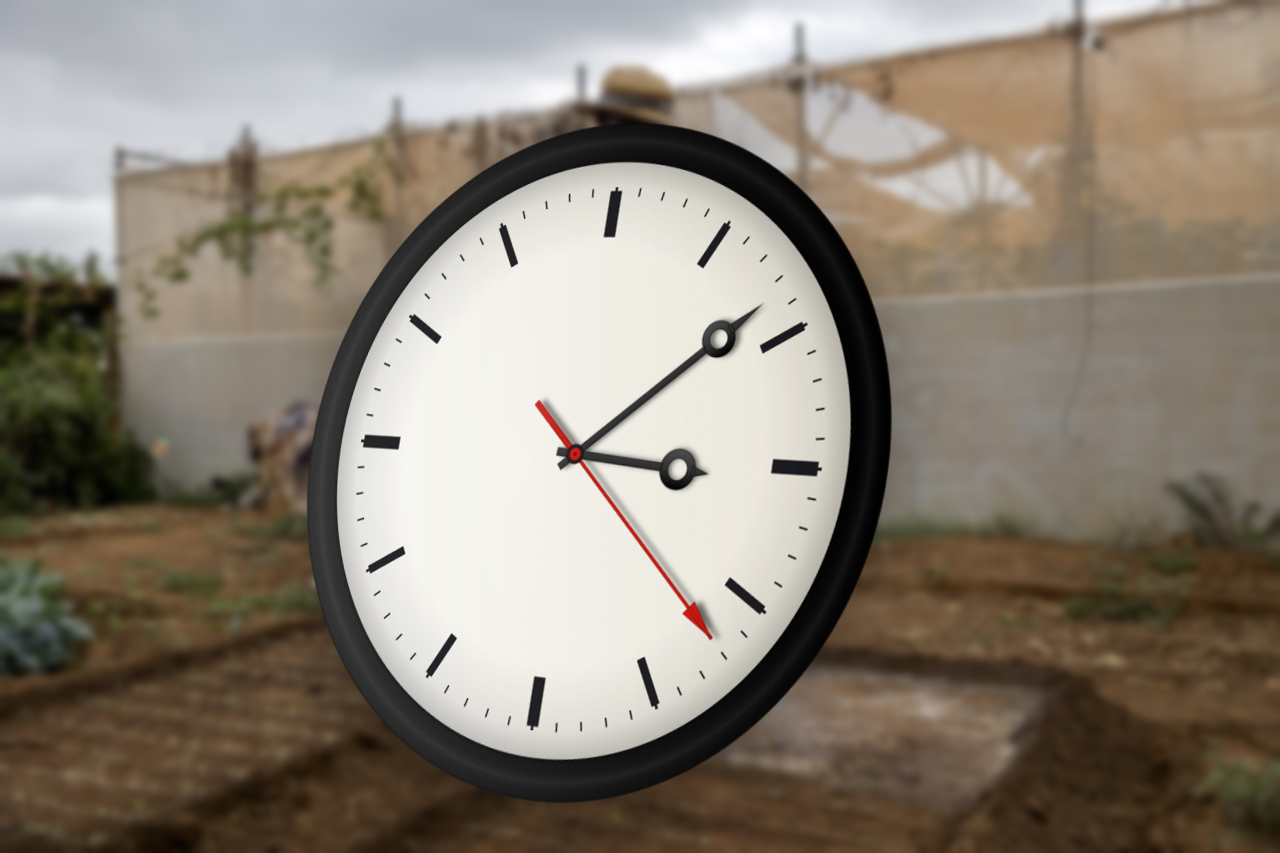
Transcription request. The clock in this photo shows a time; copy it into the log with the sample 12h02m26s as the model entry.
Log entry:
3h08m22s
